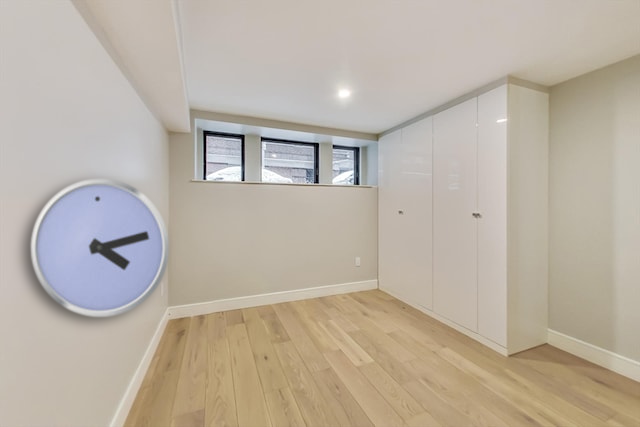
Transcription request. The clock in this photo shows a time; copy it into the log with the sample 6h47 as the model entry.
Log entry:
4h13
